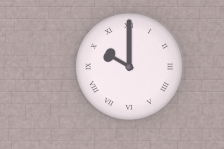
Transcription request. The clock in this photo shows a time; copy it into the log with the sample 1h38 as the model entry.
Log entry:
10h00
